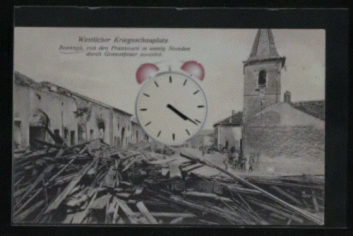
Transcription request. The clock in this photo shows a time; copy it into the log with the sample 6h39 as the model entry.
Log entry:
4h21
